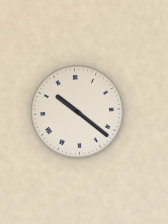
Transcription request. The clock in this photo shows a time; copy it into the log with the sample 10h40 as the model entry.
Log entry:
10h22
